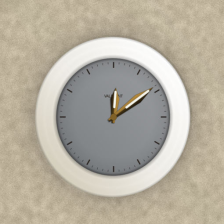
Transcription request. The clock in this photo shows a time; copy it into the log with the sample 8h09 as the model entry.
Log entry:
12h09
